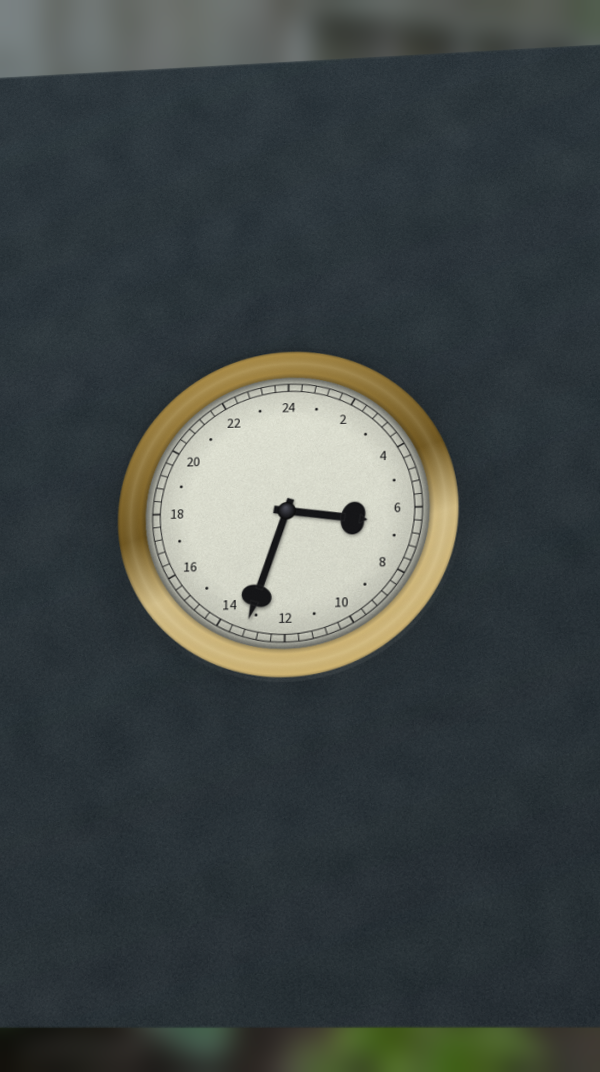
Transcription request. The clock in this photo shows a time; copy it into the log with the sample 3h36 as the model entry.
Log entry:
6h33
